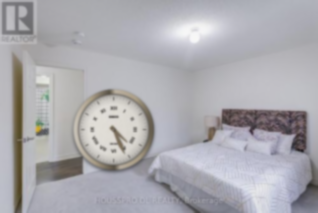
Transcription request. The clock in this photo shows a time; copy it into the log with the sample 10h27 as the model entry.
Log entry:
4h26
